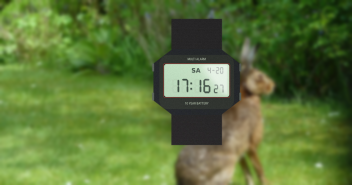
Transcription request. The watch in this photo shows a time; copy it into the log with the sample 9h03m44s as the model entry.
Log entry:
17h16m27s
